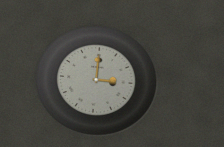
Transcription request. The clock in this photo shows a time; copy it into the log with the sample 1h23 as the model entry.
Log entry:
3h00
